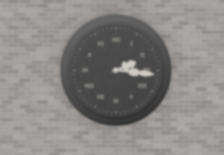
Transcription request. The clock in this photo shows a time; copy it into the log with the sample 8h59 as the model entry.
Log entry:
2h16
